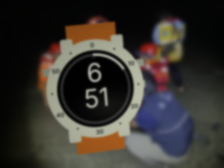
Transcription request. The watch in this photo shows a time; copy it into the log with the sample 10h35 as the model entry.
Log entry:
6h51
